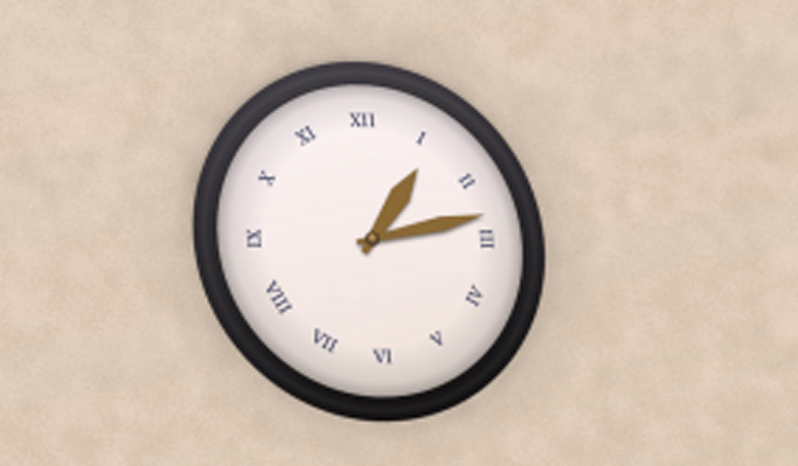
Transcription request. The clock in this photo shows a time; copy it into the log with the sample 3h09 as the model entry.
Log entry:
1h13
